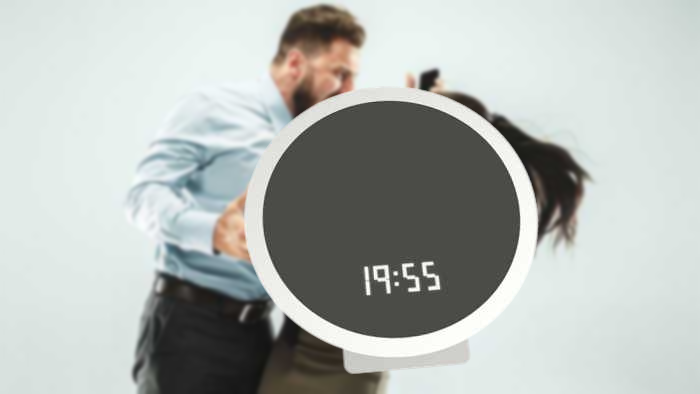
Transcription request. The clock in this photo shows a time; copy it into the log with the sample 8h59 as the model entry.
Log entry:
19h55
